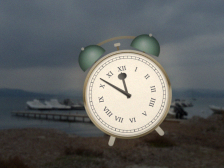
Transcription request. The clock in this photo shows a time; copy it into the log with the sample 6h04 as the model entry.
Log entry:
11h52
